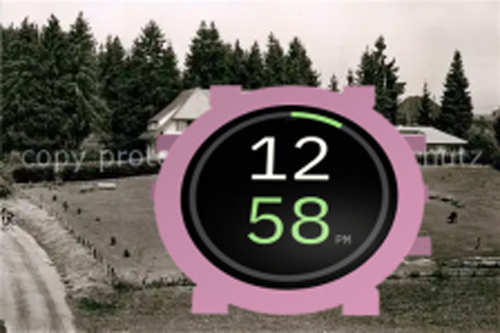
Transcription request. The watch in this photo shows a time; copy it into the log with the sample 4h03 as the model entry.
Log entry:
12h58
